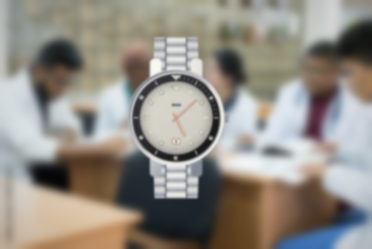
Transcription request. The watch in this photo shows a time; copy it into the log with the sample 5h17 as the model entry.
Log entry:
5h08
